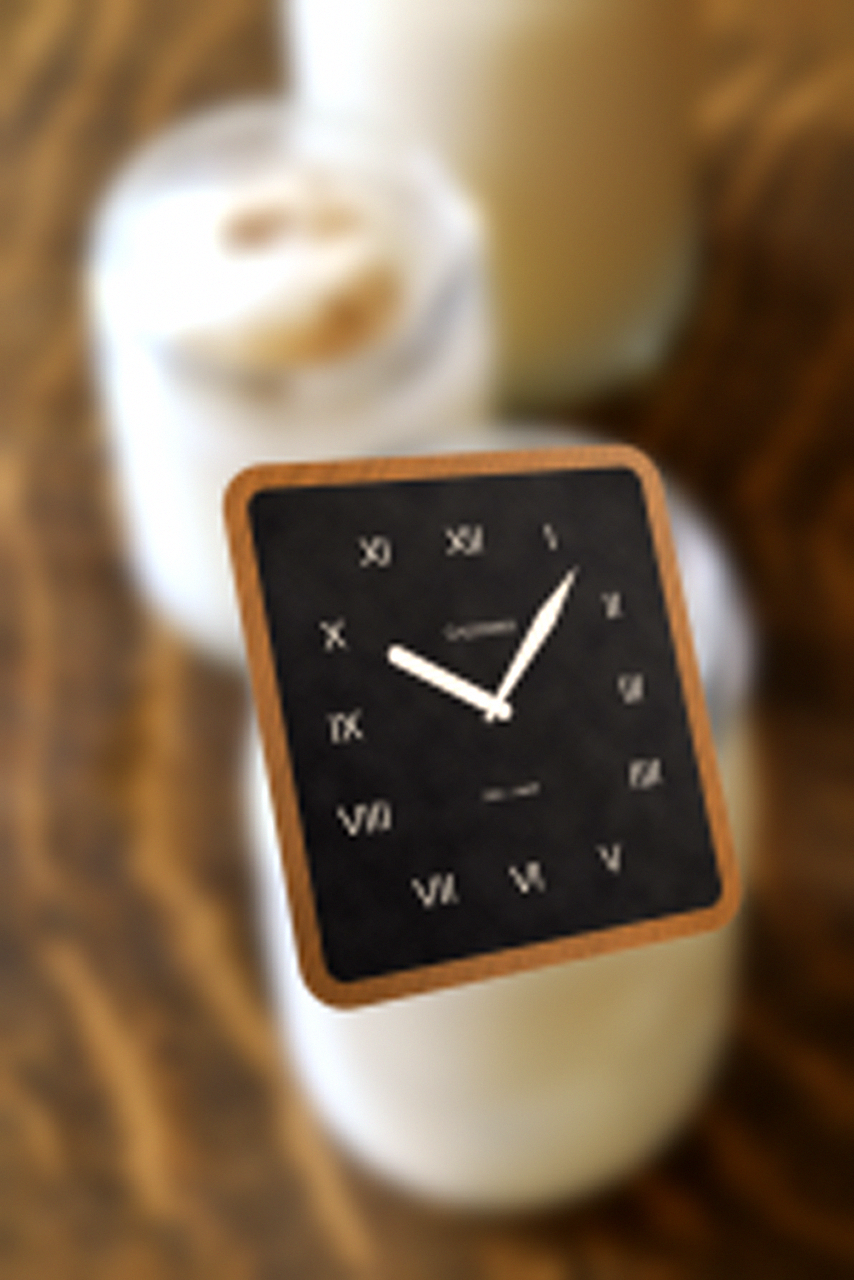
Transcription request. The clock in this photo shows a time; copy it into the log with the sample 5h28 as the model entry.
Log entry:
10h07
